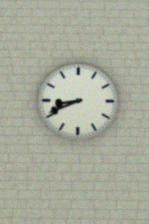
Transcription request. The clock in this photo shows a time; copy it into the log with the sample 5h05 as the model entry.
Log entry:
8h41
